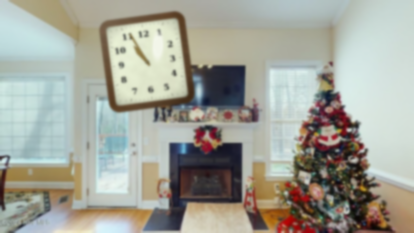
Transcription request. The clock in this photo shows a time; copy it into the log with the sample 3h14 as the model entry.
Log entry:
10h56
